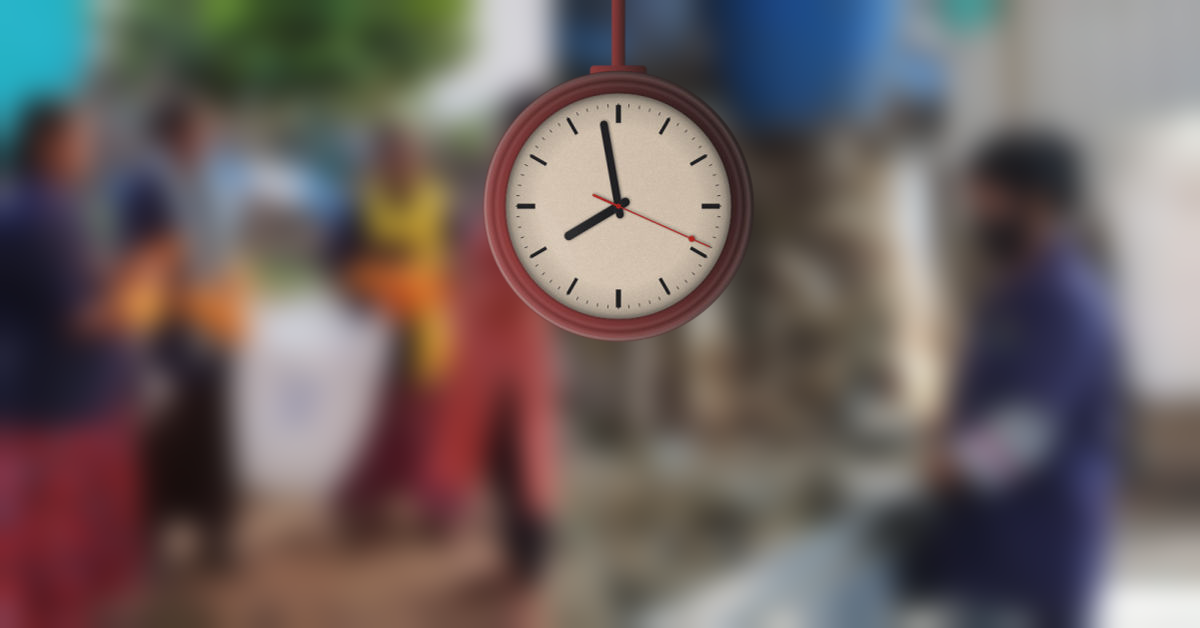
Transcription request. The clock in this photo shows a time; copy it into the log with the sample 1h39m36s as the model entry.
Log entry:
7h58m19s
